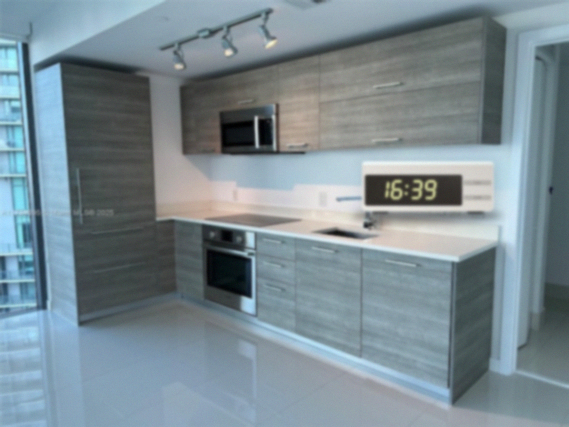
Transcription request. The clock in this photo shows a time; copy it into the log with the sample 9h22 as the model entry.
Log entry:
16h39
